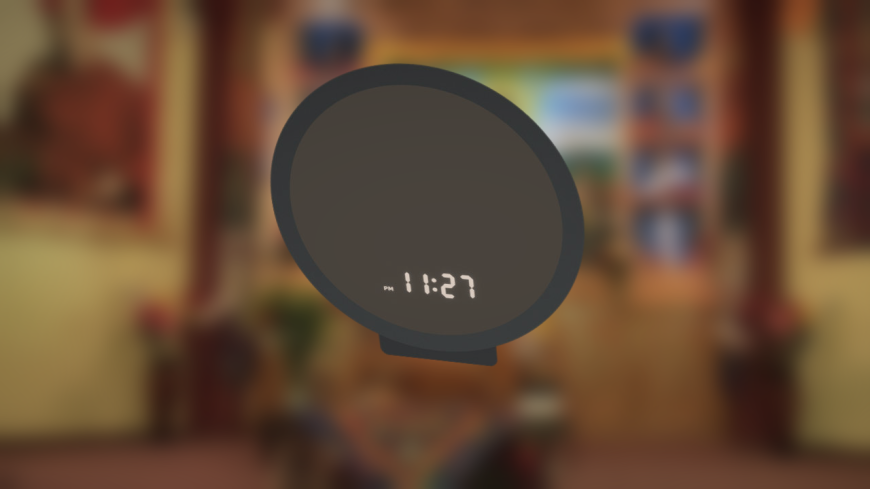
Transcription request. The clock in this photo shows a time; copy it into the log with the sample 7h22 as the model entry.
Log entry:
11h27
